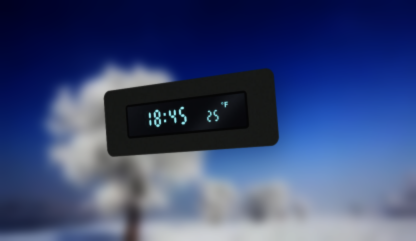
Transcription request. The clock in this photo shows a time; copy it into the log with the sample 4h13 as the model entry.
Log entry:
18h45
